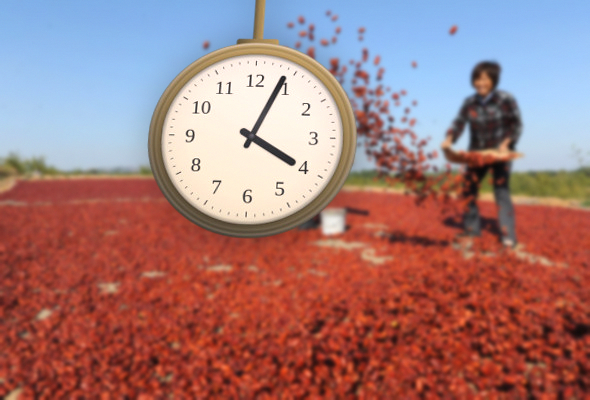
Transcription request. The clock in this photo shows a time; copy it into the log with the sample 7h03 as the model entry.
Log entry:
4h04
